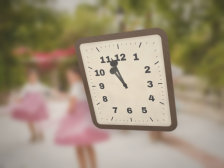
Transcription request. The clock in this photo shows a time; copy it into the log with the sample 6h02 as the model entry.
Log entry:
10h57
